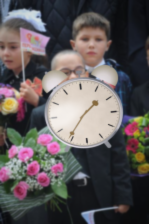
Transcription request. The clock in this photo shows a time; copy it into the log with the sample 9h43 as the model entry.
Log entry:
1h36
